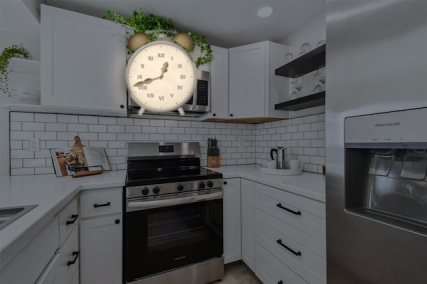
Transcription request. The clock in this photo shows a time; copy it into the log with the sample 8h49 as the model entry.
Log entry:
12h42
